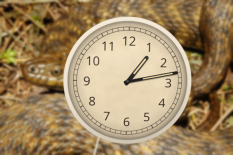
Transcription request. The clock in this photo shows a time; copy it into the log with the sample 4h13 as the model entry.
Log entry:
1h13
